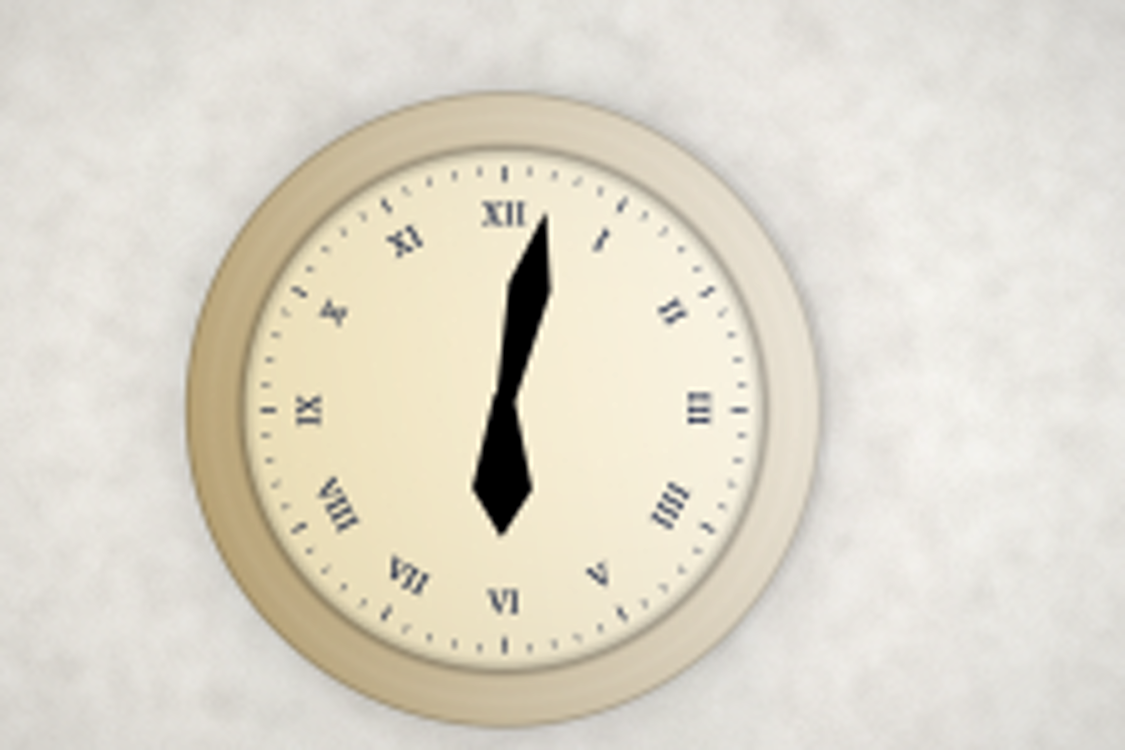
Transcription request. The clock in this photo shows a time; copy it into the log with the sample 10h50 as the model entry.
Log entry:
6h02
